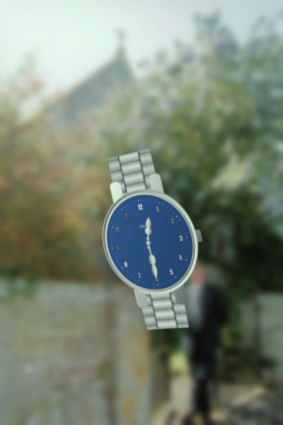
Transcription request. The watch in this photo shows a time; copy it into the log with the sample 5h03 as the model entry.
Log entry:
12h30
